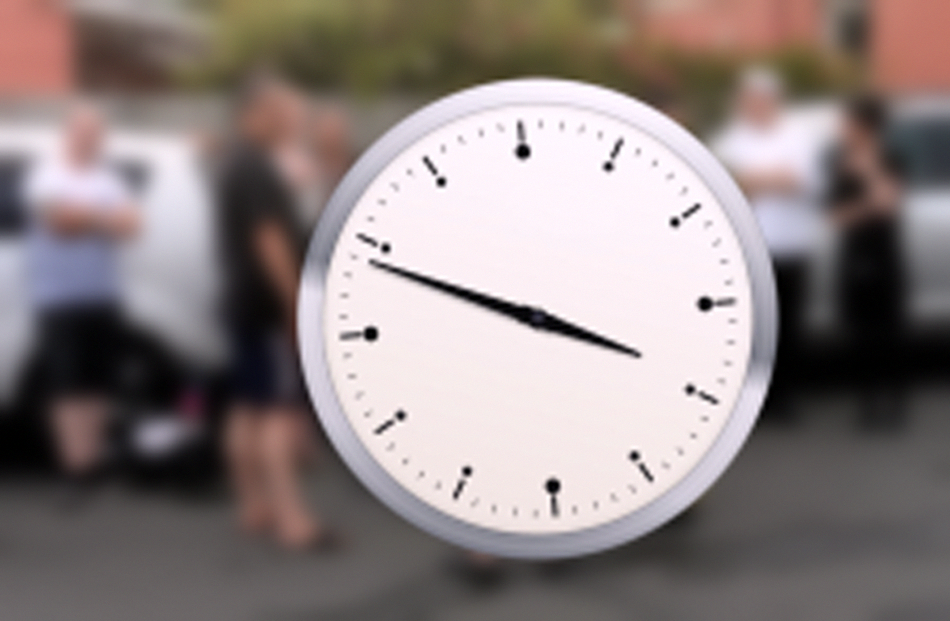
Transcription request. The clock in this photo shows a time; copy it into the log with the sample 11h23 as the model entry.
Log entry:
3h49
